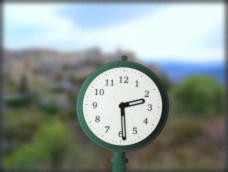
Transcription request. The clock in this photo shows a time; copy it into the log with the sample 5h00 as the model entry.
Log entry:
2h29
